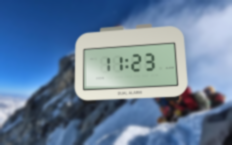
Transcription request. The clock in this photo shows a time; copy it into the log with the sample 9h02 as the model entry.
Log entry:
11h23
